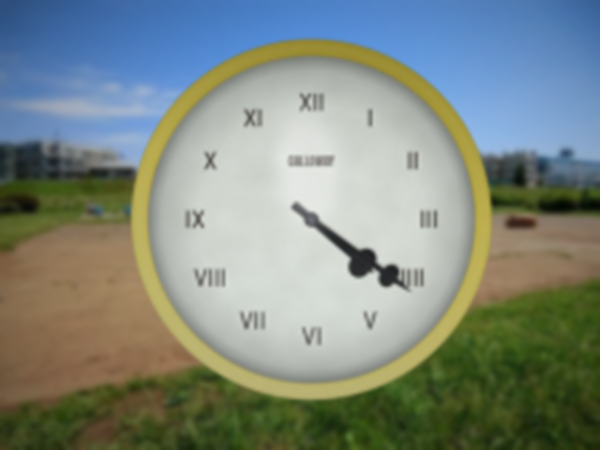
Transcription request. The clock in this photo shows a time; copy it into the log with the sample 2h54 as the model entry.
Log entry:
4h21
